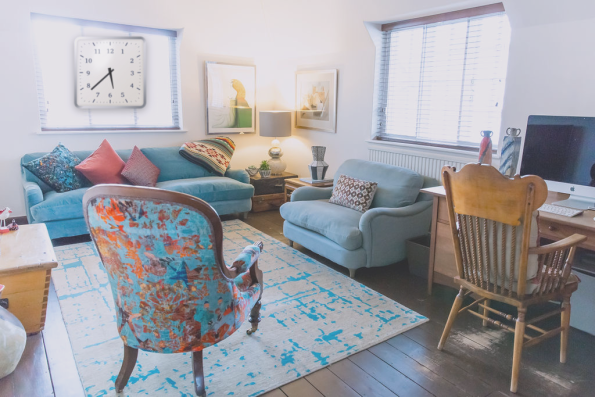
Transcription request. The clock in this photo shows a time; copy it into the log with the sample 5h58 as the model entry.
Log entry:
5h38
